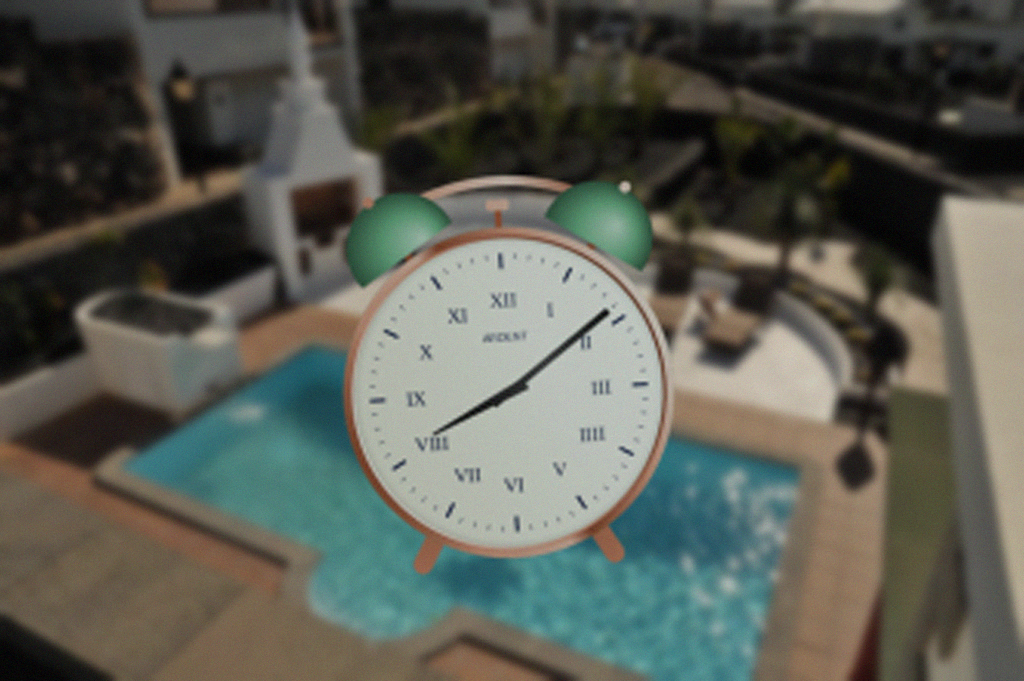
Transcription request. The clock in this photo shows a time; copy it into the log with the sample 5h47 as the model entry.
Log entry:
8h09
